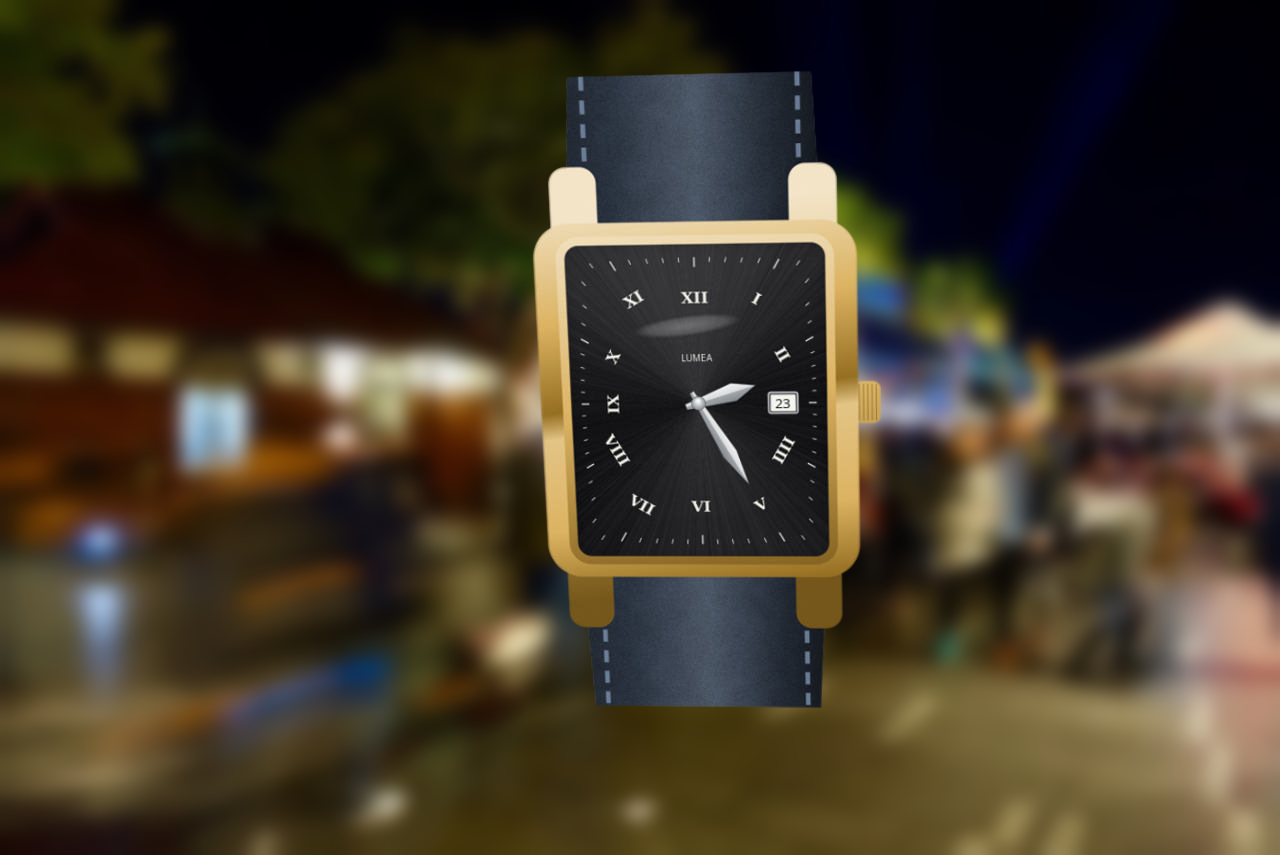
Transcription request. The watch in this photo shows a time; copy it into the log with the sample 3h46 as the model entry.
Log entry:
2h25
